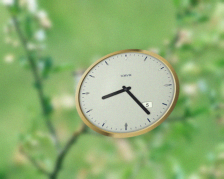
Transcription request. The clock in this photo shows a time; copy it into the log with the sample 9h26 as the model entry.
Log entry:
8h24
